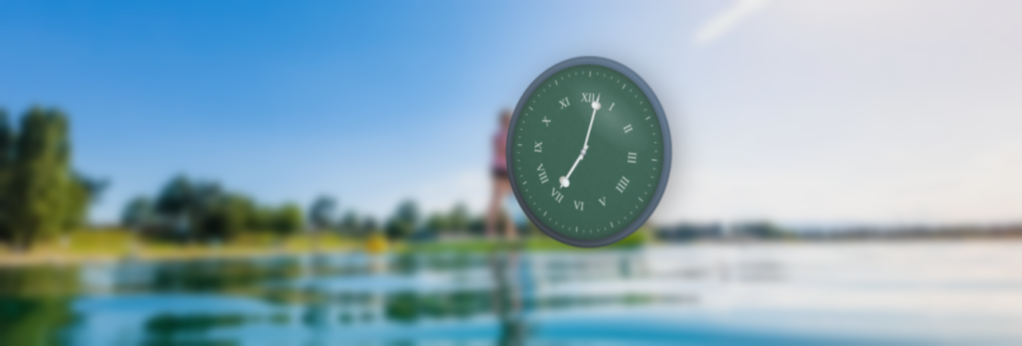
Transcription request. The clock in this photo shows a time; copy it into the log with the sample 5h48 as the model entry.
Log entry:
7h02
